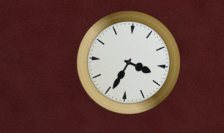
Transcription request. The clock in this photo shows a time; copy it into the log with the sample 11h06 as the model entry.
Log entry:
3h34
